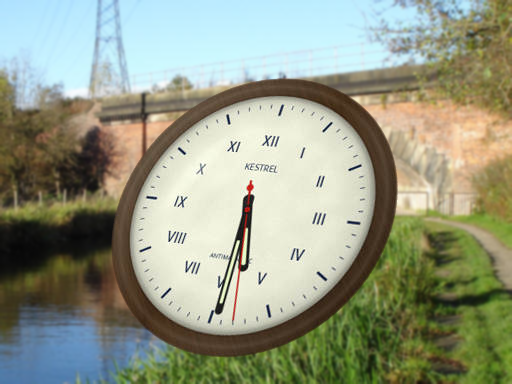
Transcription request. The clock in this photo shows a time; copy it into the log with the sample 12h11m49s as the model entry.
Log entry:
5h29m28s
